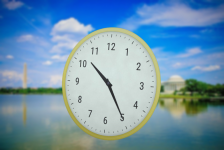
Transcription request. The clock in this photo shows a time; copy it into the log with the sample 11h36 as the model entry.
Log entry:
10h25
